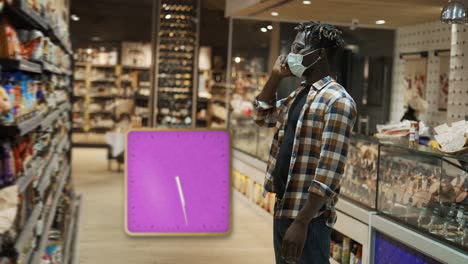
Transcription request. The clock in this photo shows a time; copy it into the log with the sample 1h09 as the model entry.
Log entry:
5h28
